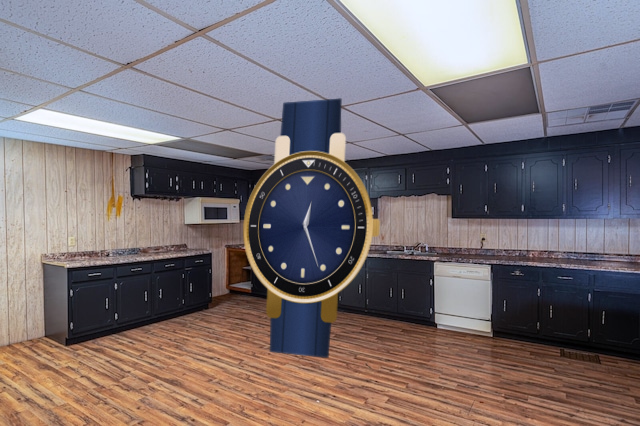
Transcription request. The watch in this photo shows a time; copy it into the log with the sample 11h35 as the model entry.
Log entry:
12h26
